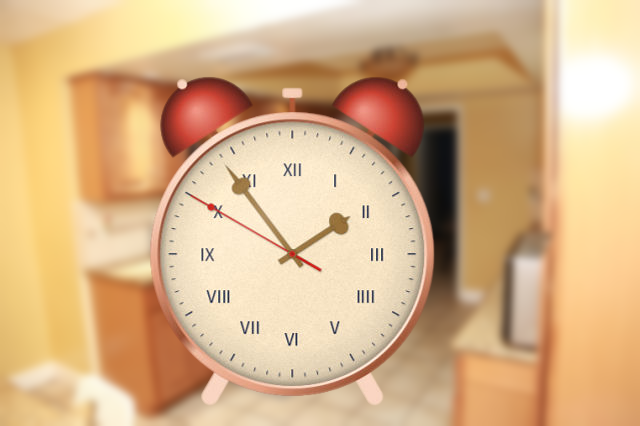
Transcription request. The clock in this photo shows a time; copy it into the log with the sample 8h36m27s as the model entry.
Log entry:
1h53m50s
